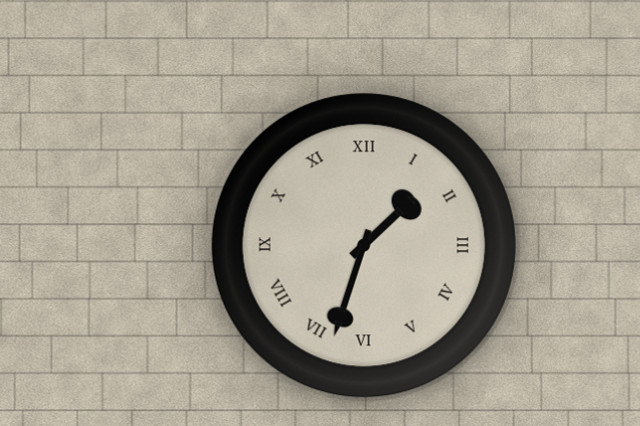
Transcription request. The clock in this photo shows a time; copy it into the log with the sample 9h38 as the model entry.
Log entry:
1h33
